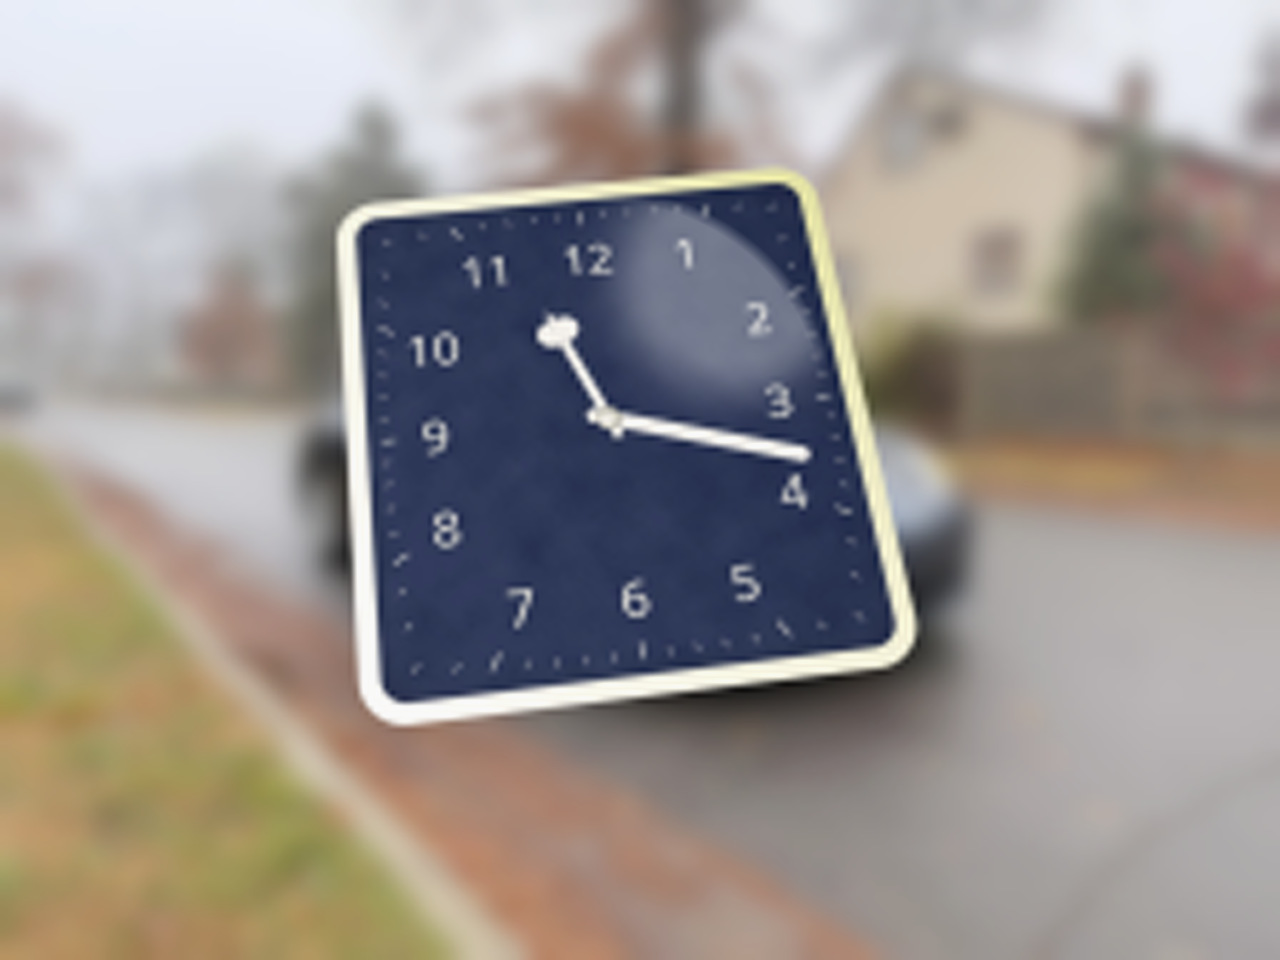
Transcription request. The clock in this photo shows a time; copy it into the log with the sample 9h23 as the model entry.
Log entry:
11h18
